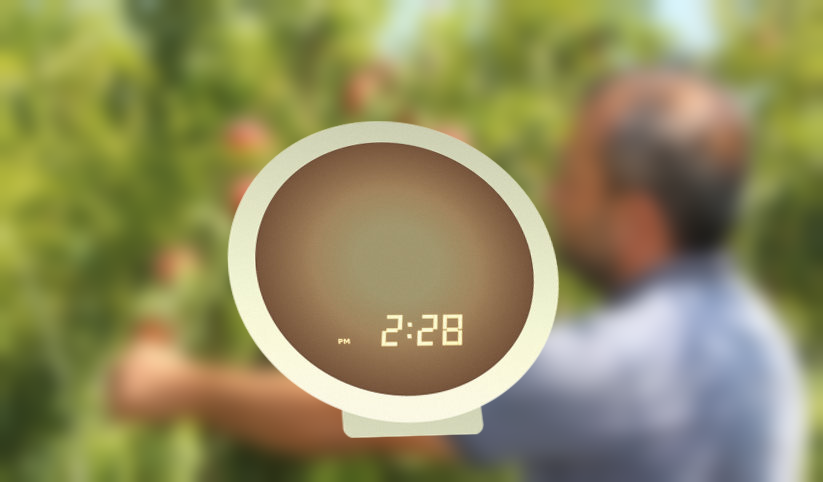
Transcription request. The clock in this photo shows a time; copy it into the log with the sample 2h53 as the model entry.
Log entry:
2h28
